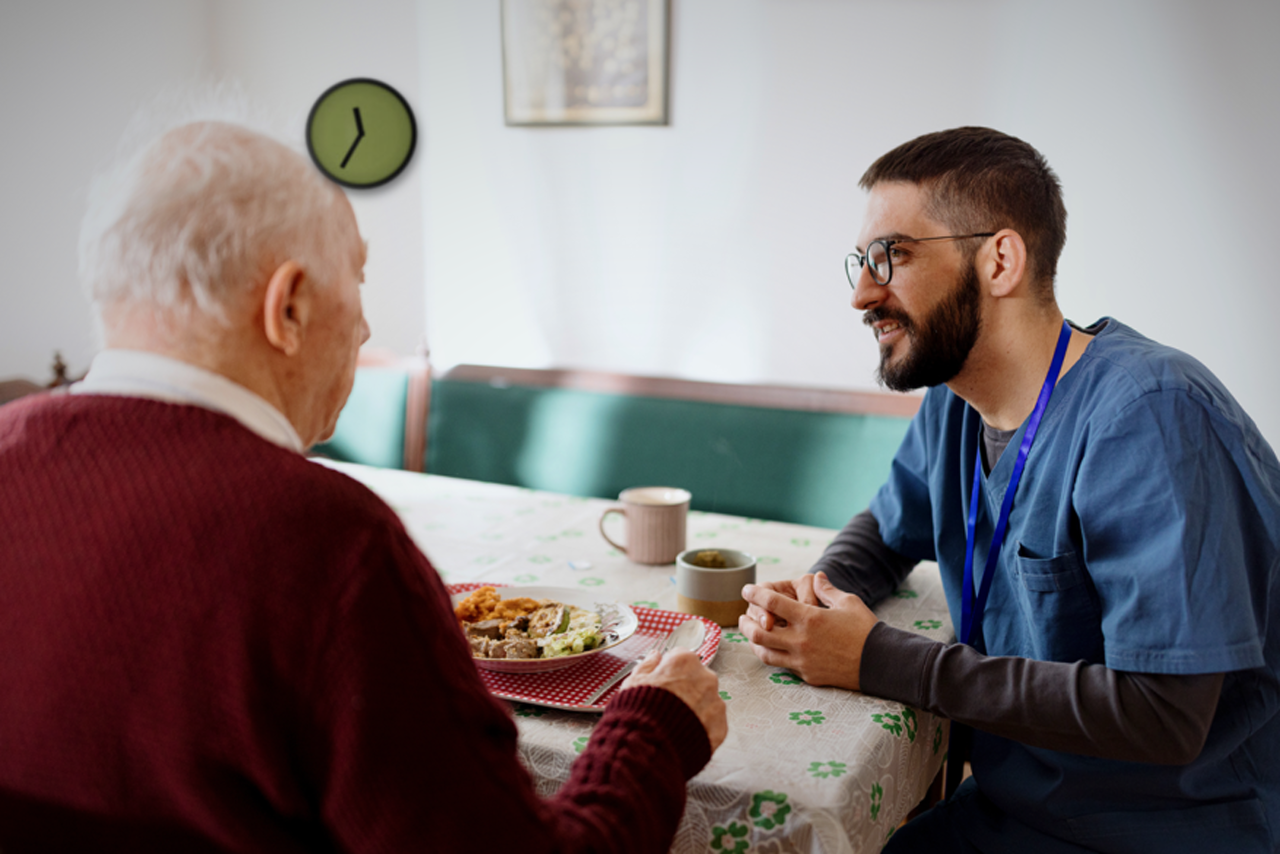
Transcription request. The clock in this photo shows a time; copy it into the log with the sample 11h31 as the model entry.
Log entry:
11h35
